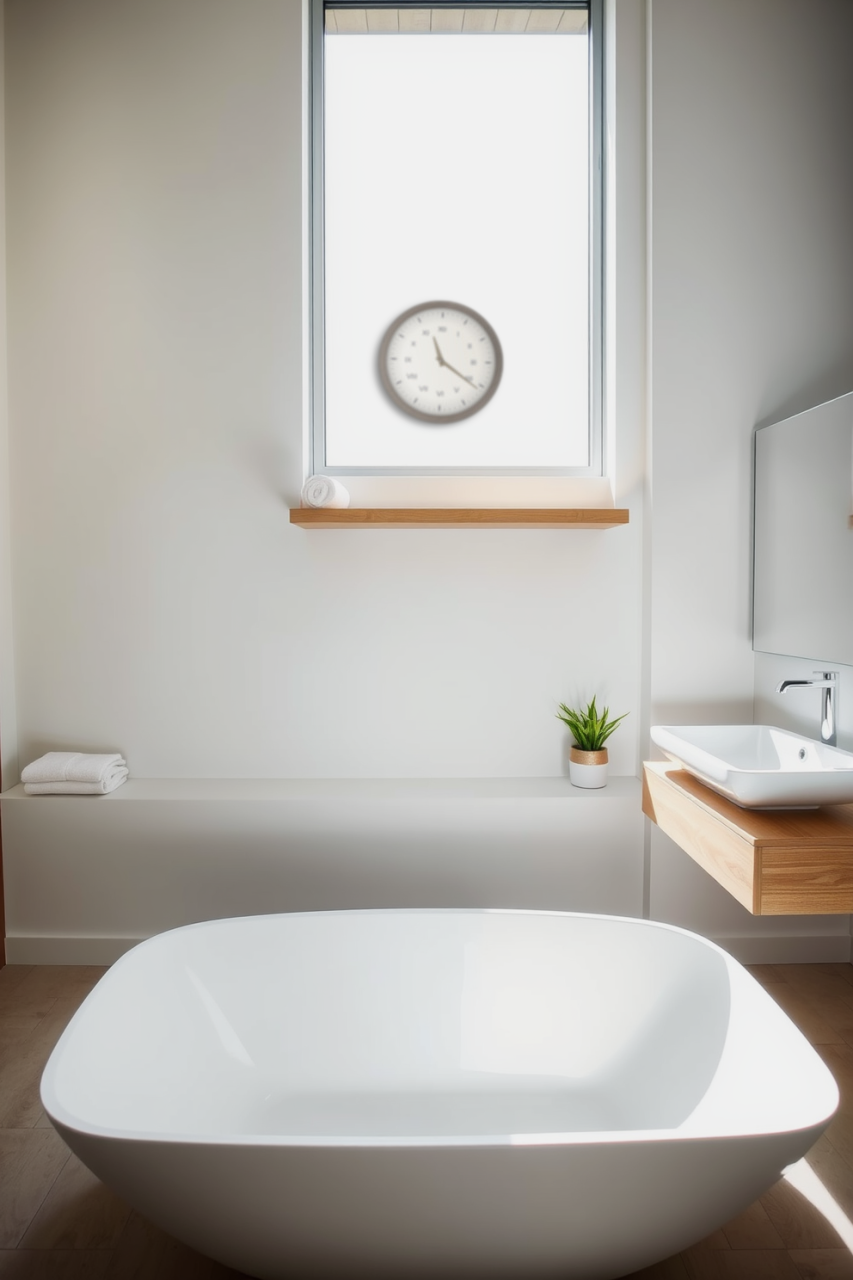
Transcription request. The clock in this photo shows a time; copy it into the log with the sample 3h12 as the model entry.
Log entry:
11h21
